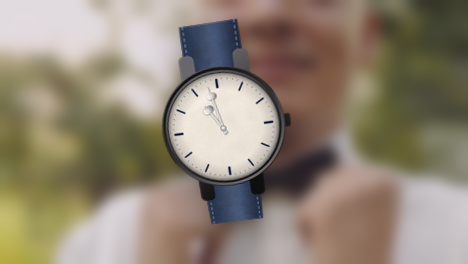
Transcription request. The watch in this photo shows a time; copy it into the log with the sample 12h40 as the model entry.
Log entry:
10h58
